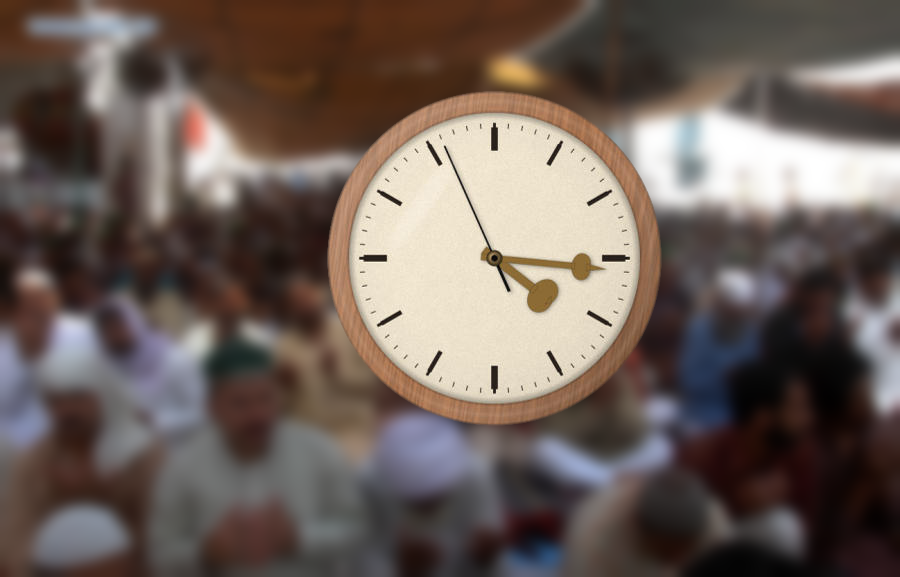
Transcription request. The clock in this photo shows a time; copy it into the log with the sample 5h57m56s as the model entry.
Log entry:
4h15m56s
